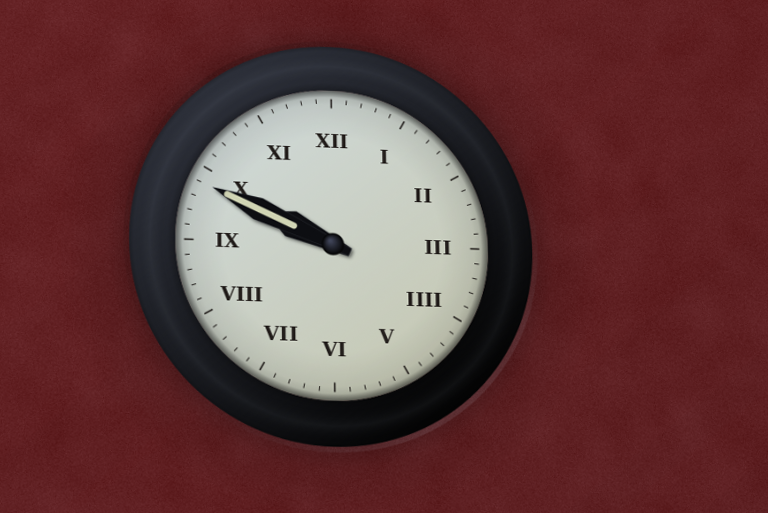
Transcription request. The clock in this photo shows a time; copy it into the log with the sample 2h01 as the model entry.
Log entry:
9h49
